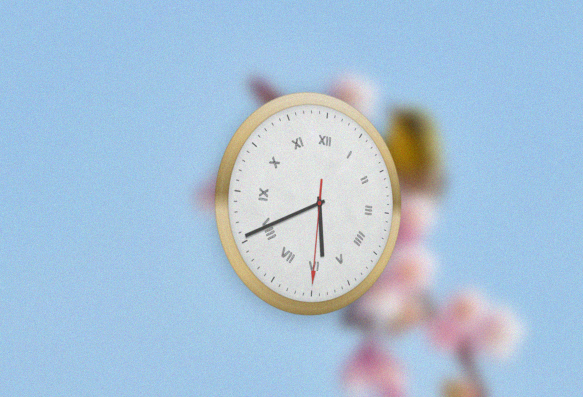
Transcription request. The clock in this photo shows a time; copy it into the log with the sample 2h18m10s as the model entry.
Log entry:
5h40m30s
